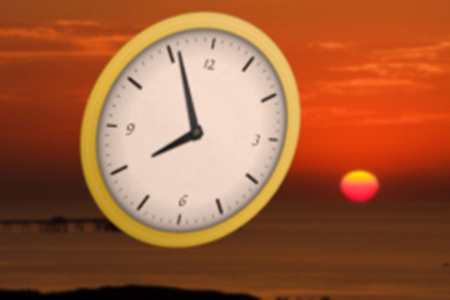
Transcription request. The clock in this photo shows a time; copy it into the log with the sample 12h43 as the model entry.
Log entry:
7h56
